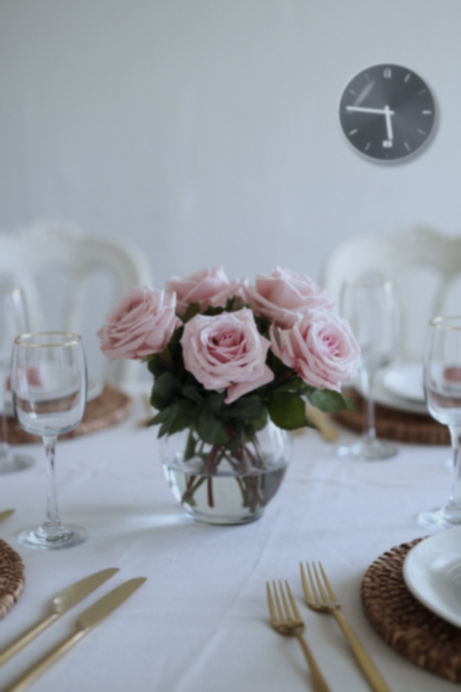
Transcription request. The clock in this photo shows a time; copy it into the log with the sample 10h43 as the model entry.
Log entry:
5h46
